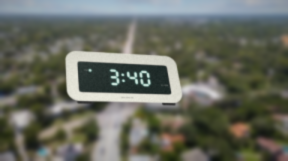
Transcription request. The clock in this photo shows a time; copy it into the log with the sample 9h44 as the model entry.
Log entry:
3h40
